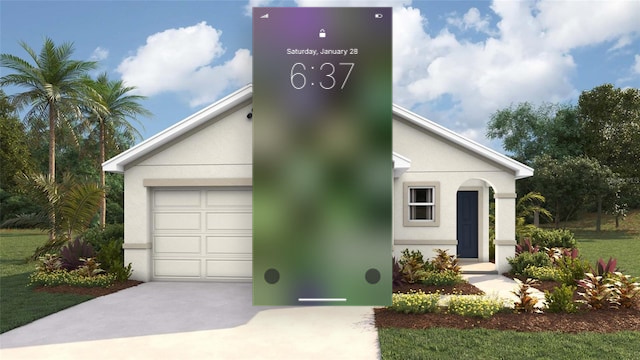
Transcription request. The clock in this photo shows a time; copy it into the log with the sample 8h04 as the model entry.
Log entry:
6h37
